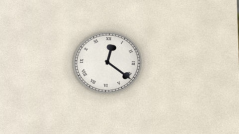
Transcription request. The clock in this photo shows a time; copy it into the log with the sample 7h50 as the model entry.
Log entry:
12h21
